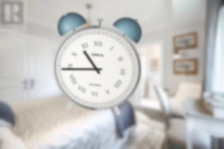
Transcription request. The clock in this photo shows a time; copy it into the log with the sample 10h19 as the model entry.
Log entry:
10h44
